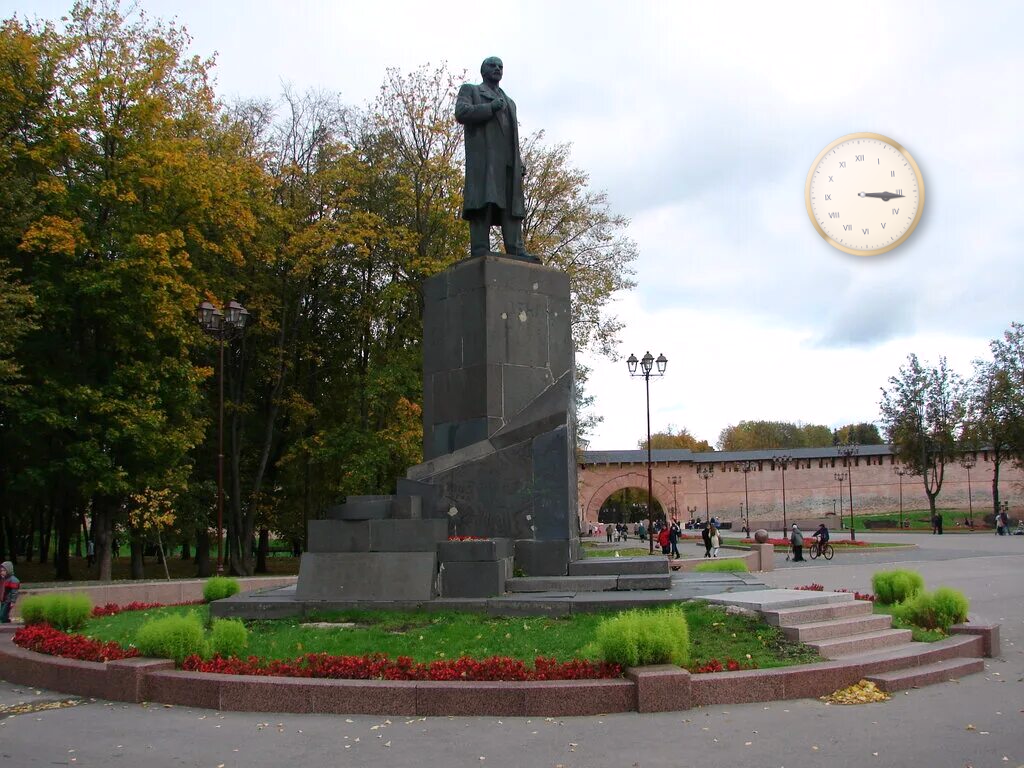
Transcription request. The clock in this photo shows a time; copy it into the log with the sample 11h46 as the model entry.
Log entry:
3h16
